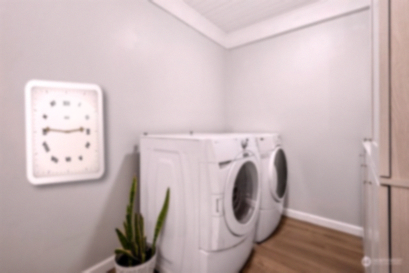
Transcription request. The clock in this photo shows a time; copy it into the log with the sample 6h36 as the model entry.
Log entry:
2h46
